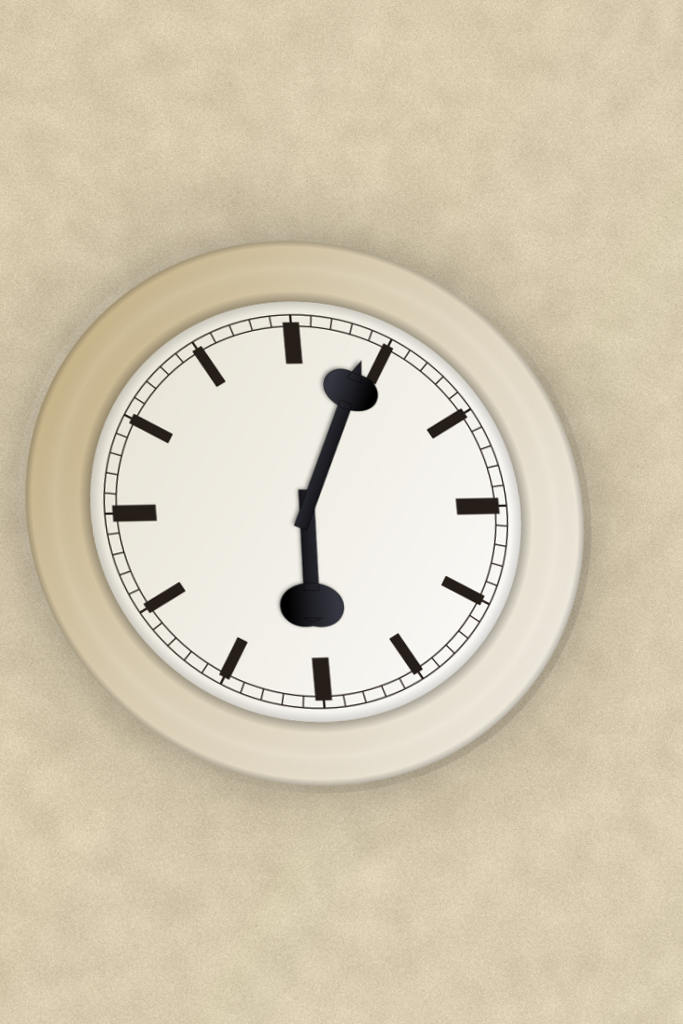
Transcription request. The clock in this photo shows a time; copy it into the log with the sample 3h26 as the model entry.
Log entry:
6h04
